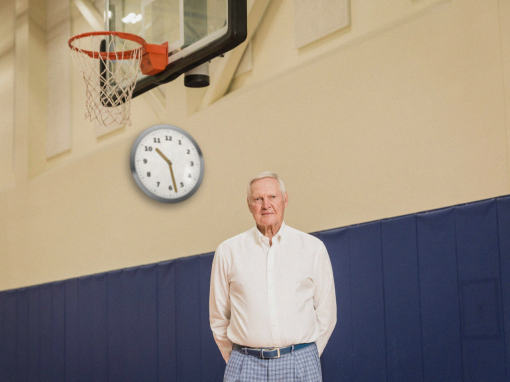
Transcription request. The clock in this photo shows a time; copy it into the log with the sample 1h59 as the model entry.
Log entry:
10h28
